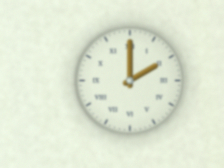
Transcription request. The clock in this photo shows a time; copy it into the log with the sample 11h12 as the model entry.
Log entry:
2h00
